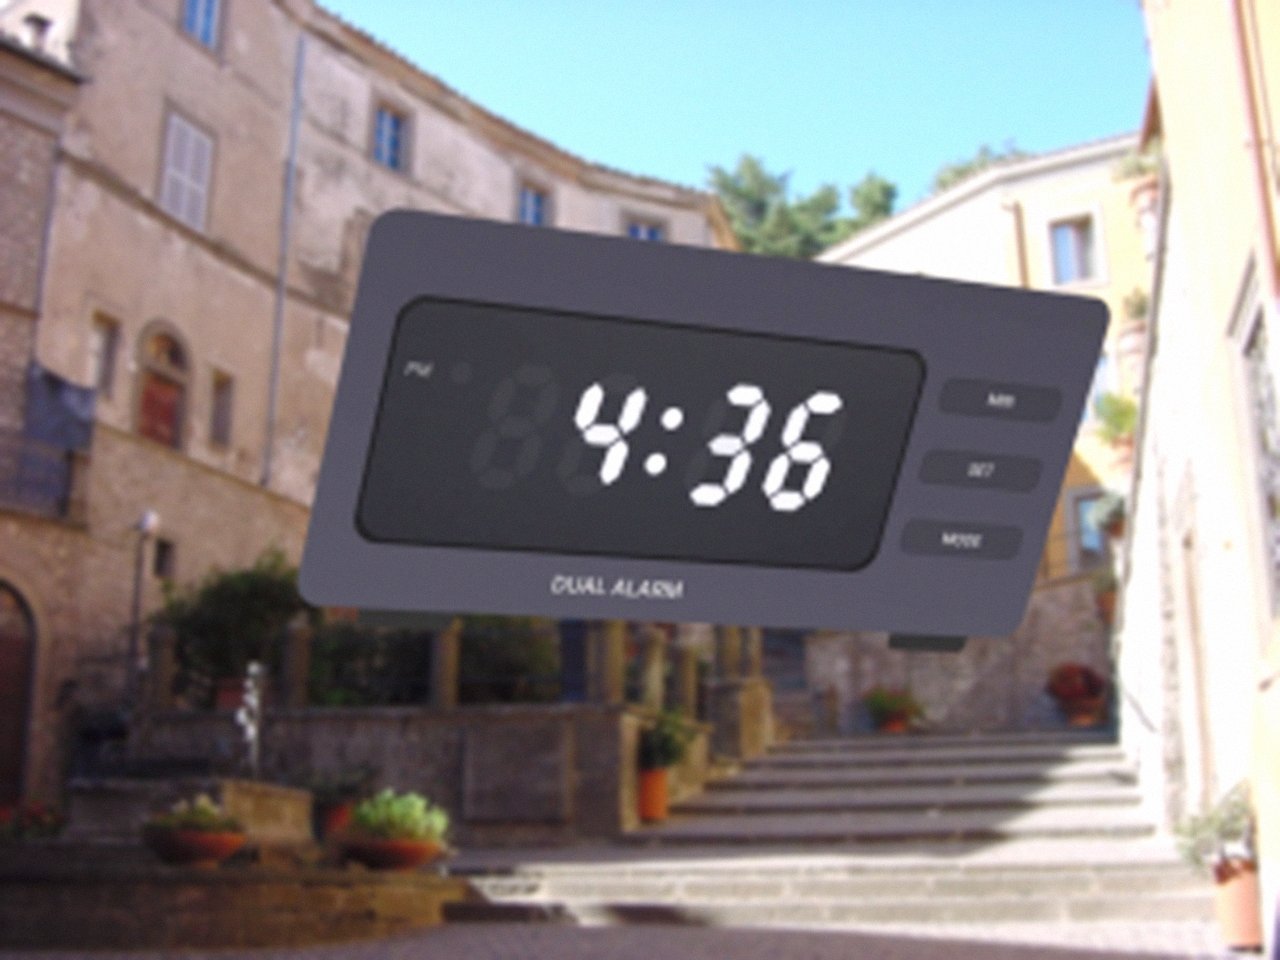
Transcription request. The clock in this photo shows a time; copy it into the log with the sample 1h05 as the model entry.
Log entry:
4h36
